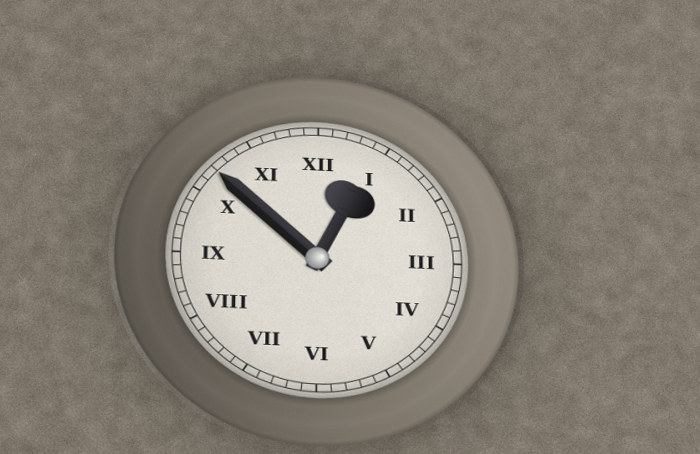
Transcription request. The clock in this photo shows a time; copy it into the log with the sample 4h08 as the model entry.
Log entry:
12h52
